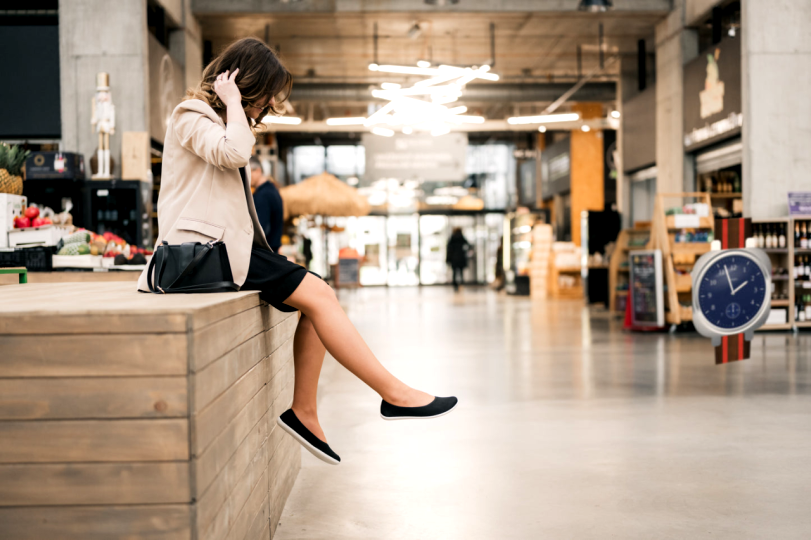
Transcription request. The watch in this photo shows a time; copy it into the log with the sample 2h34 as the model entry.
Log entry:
1h57
